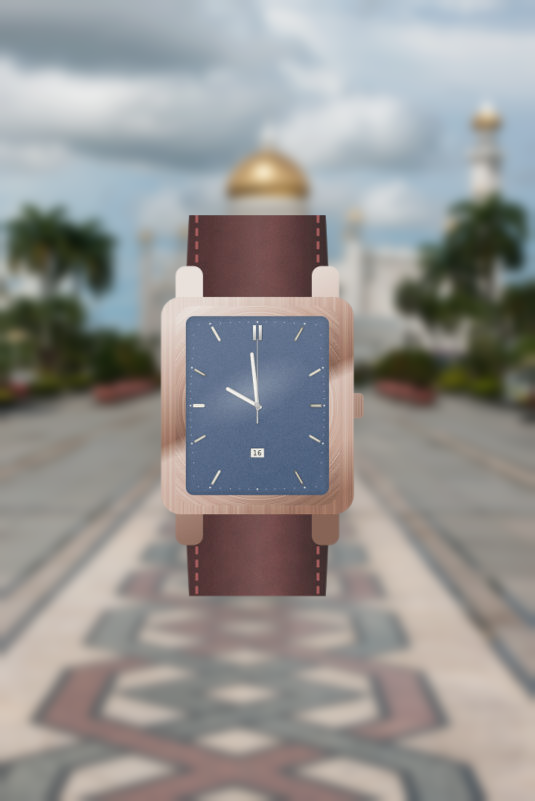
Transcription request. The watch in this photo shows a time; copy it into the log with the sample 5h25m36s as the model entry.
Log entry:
9h59m00s
